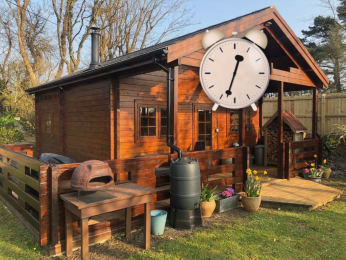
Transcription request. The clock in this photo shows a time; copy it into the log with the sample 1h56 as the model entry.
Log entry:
12h33
